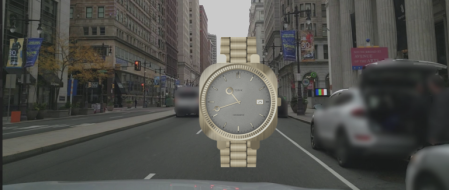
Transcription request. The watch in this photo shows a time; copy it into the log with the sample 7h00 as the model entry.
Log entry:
10h42
